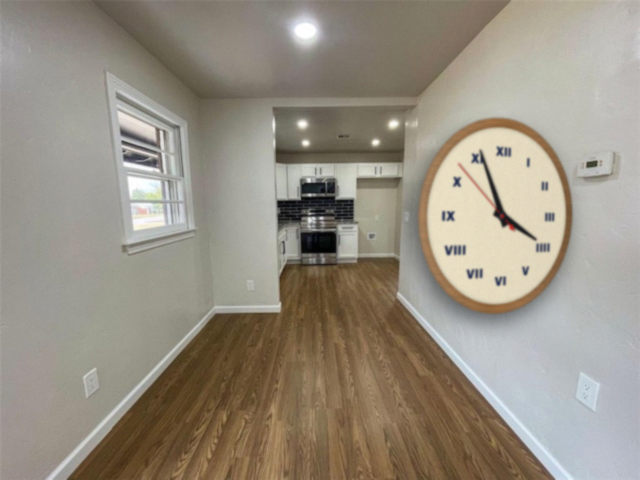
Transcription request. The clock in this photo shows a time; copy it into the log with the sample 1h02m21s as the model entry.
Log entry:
3h55m52s
